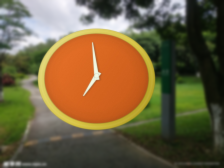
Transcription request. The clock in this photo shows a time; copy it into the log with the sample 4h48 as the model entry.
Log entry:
6h59
